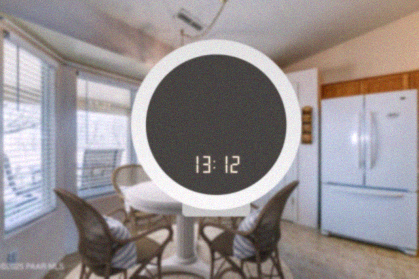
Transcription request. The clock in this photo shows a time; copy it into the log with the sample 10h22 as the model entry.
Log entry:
13h12
